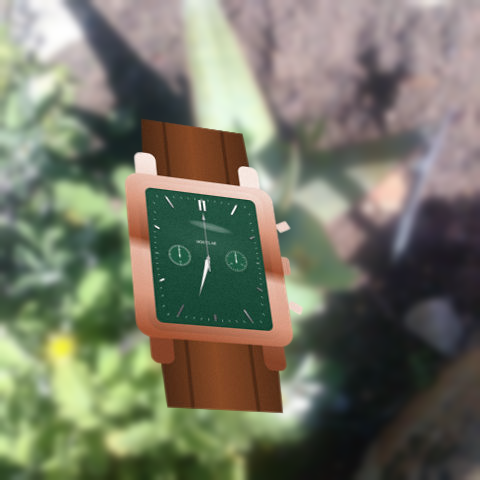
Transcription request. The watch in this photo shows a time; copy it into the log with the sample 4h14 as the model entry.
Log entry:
6h33
